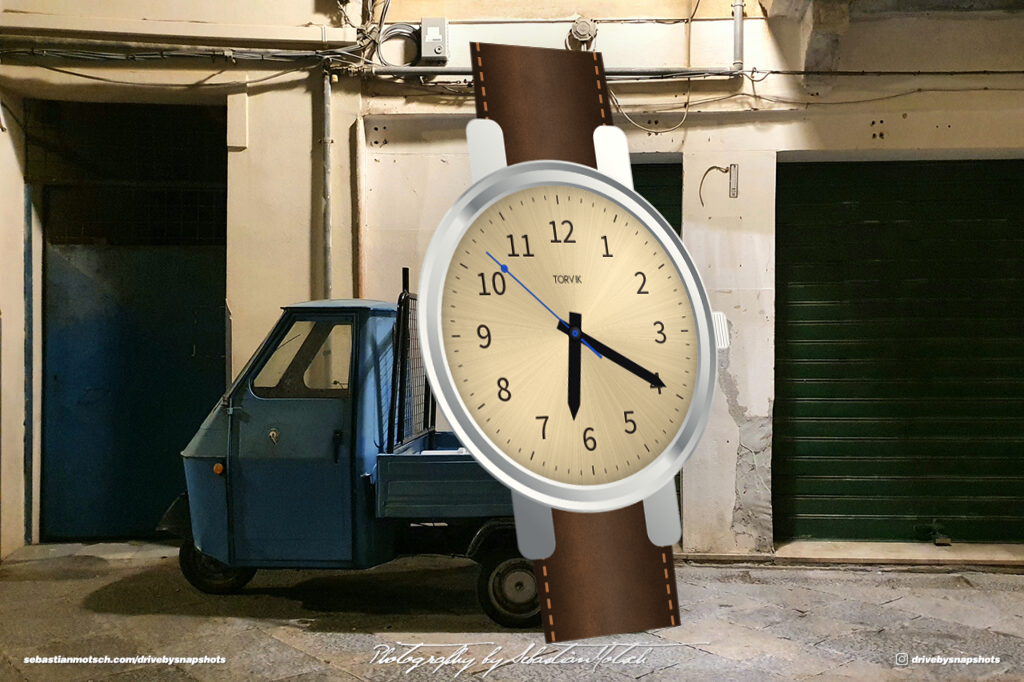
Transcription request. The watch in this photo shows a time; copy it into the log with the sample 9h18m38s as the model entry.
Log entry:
6h19m52s
